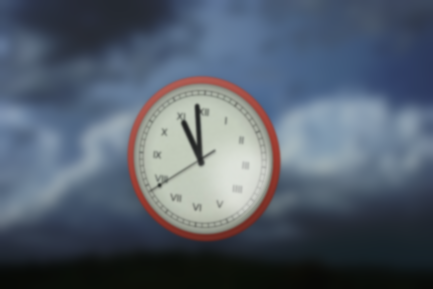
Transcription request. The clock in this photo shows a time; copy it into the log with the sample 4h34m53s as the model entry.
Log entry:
10h58m39s
